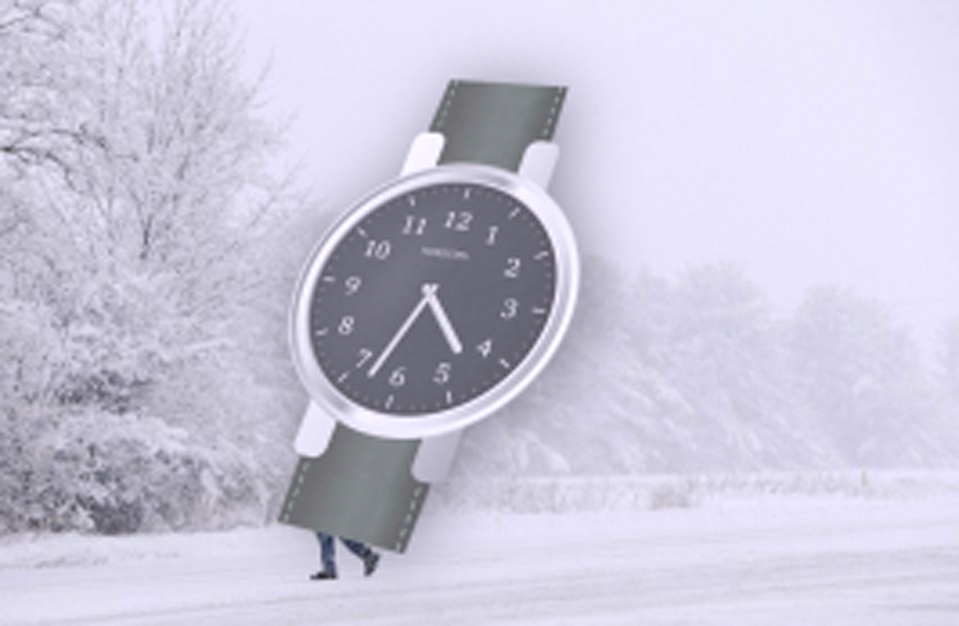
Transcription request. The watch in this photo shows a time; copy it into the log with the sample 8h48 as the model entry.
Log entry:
4h33
